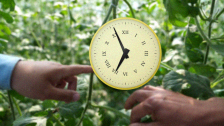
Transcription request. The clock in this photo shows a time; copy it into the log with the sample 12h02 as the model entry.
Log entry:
6h56
